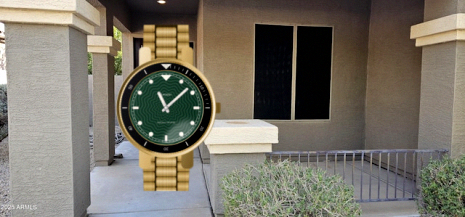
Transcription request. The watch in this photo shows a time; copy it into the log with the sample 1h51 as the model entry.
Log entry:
11h08
